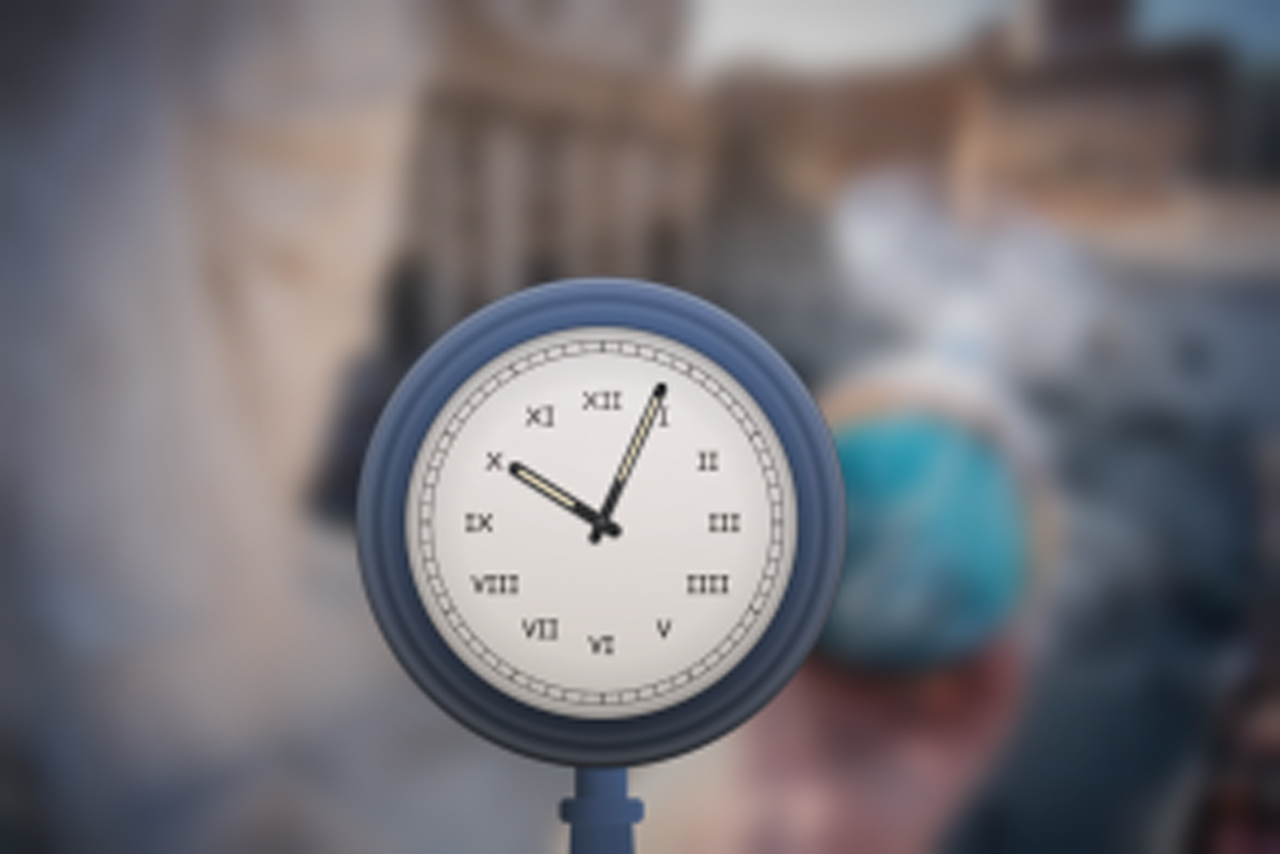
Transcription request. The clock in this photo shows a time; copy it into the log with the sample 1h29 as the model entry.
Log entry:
10h04
